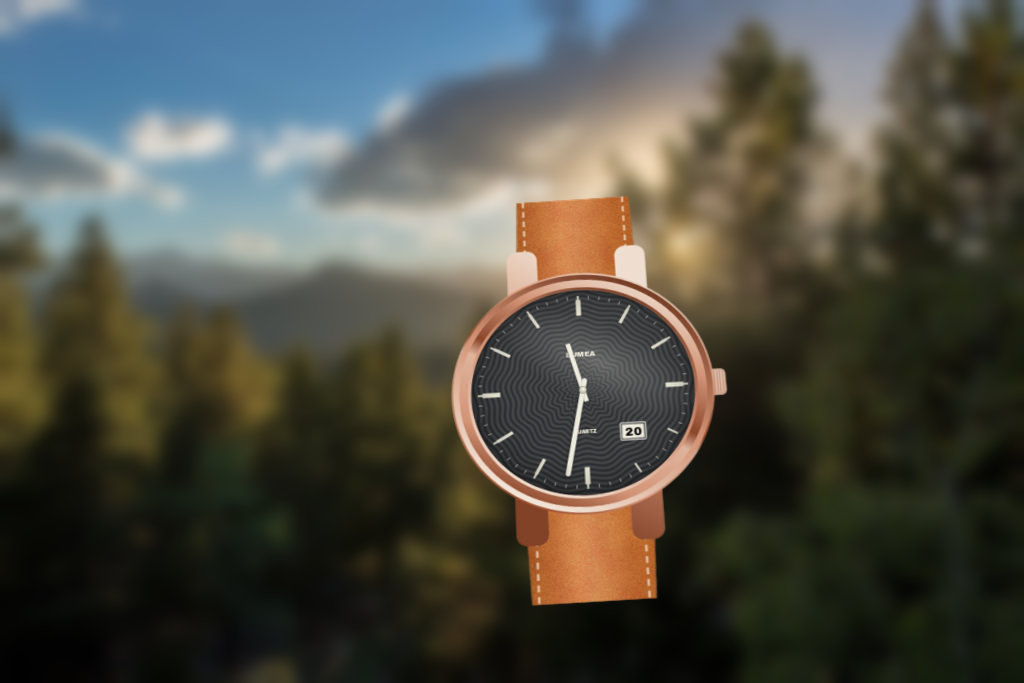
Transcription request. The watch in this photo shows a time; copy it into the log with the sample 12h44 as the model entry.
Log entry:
11h32
